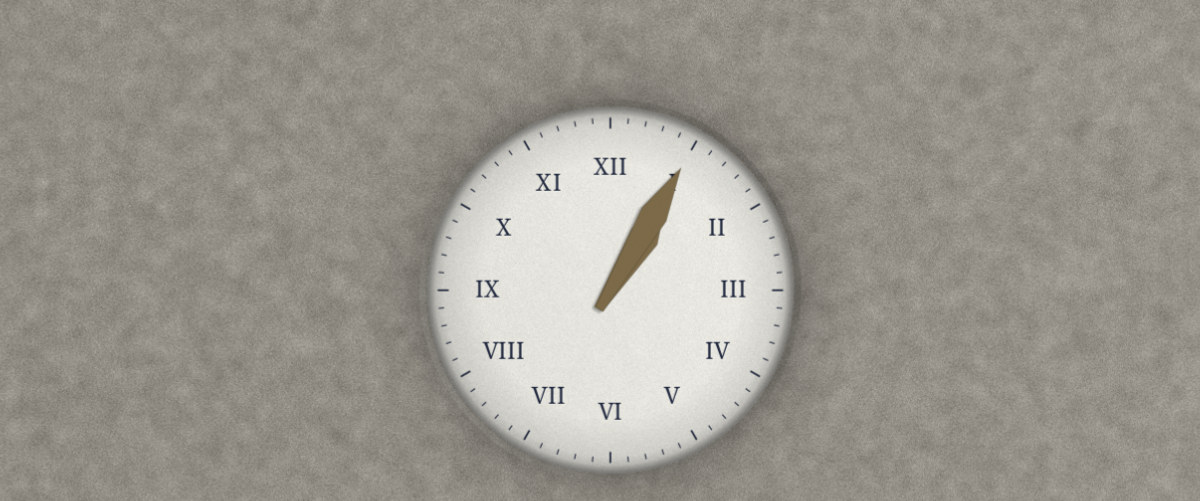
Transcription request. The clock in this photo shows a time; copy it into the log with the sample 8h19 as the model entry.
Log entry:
1h05
